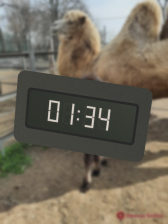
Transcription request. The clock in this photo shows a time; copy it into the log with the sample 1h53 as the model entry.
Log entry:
1h34
